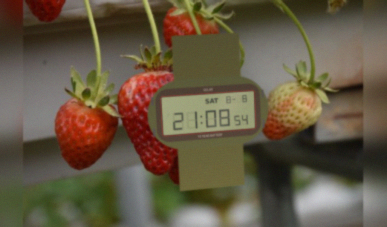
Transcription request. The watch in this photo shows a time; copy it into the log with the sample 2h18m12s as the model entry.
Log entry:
21h08m54s
